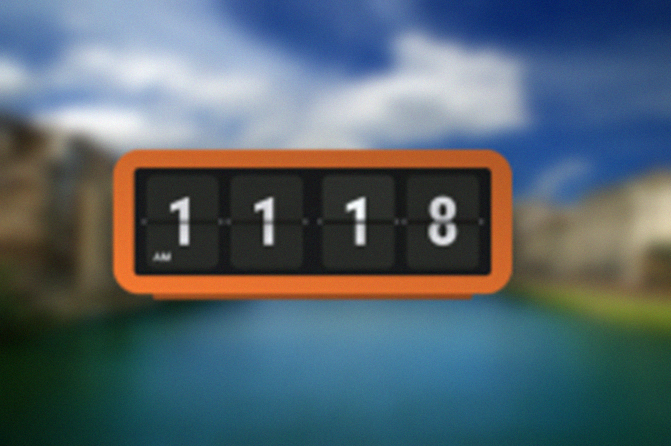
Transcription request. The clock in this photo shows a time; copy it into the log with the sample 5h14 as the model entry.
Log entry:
11h18
